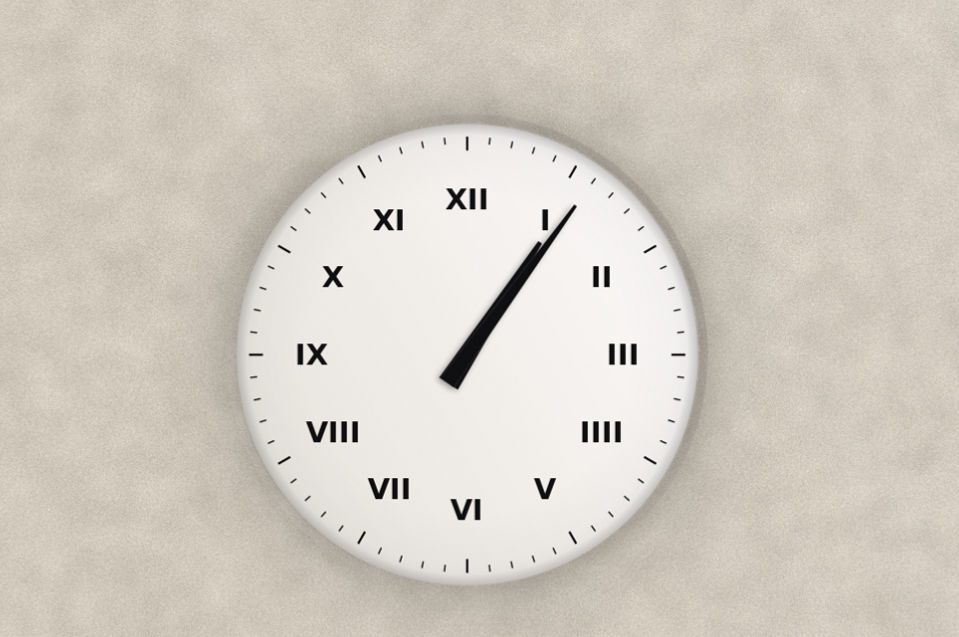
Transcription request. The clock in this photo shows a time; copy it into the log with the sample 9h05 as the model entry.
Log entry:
1h06
